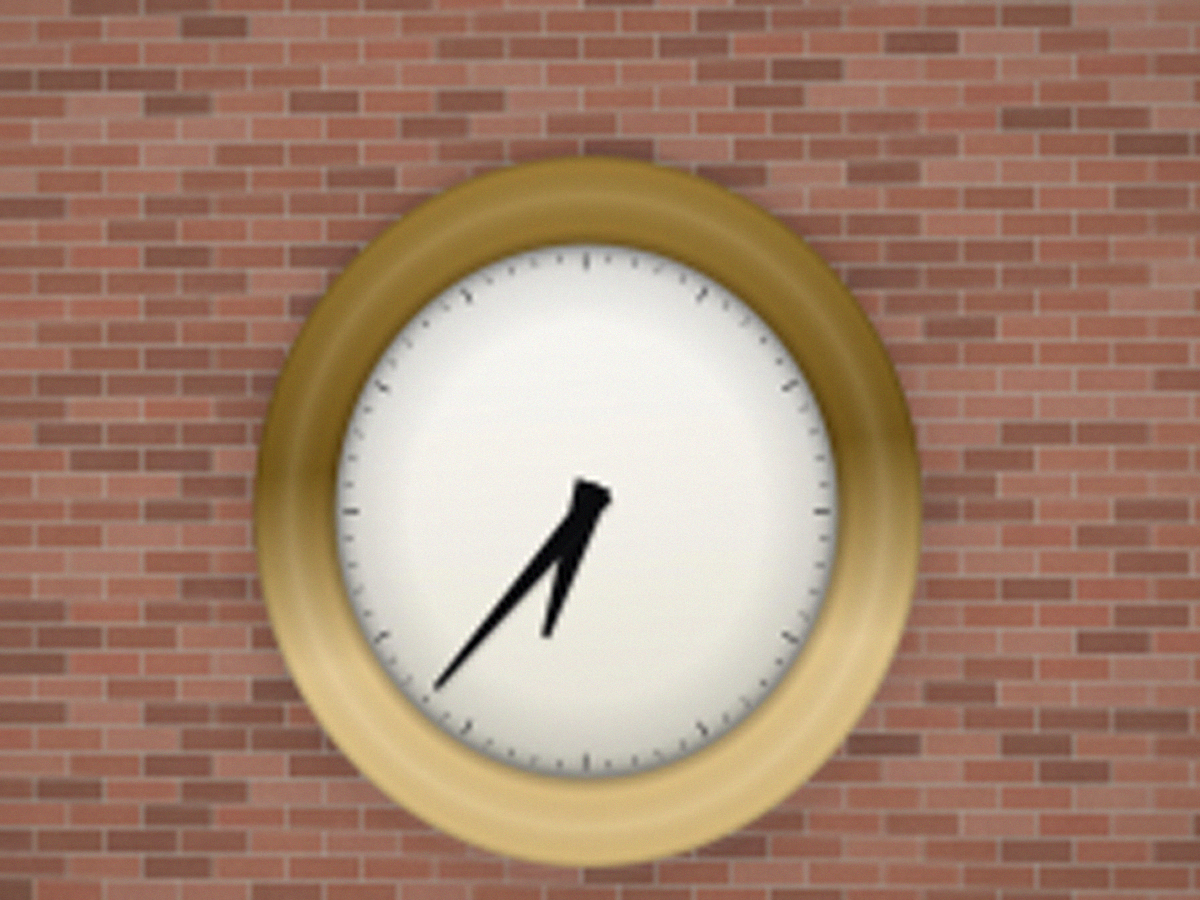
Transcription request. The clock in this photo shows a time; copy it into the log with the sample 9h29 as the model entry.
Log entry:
6h37
